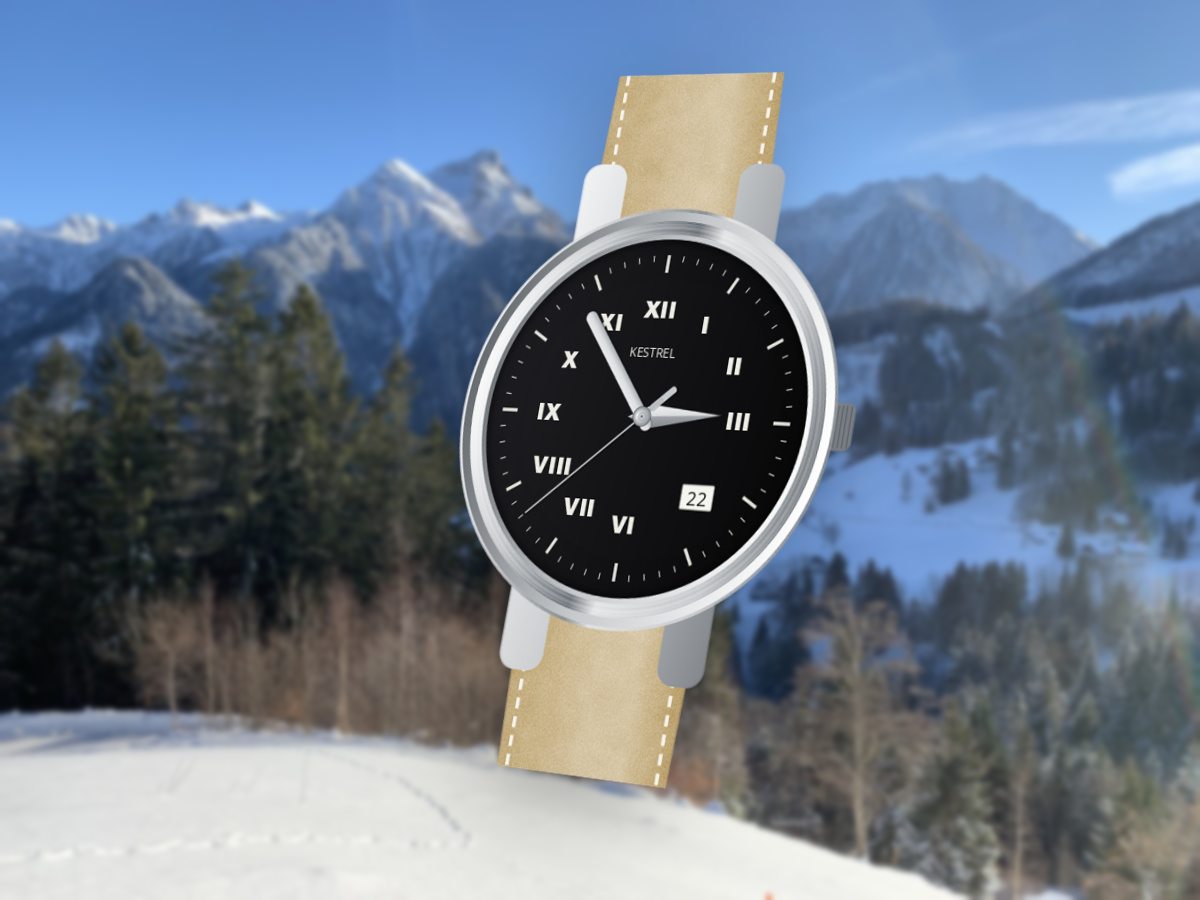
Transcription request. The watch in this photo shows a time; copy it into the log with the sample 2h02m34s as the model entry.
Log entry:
2h53m38s
